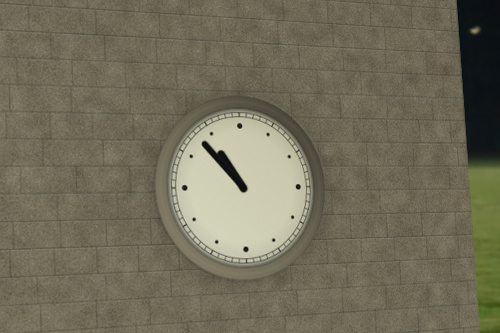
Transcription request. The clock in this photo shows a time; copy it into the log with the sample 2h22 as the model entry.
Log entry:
10h53
